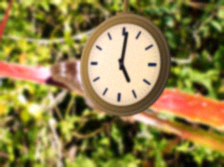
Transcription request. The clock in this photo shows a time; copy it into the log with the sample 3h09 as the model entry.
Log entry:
5h01
